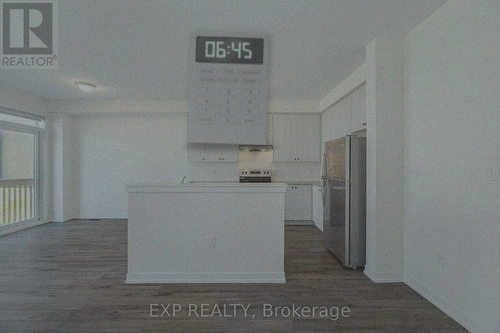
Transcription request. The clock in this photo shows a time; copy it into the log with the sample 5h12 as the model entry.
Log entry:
6h45
